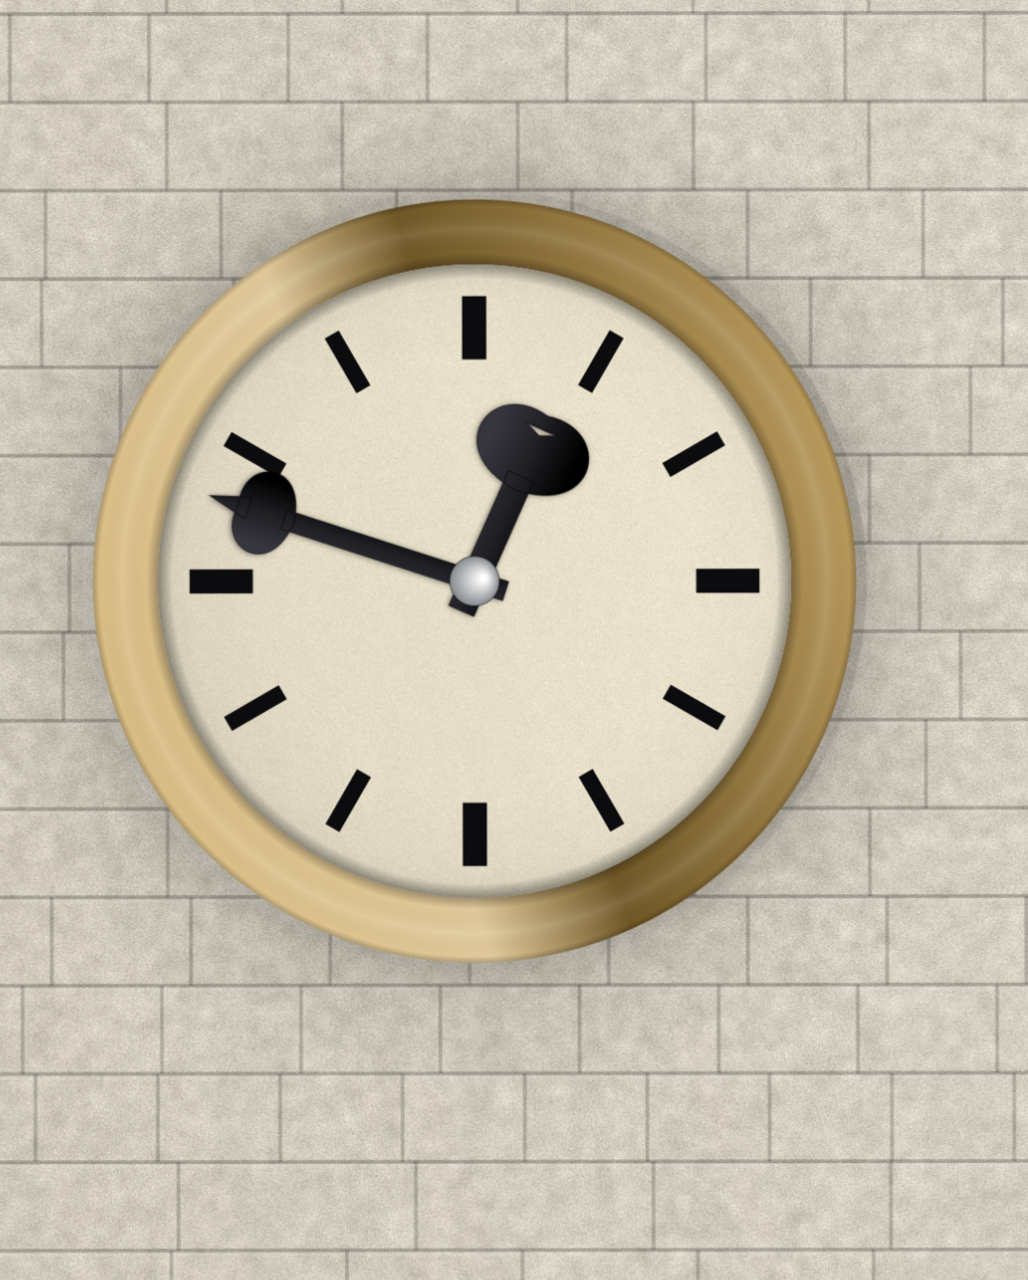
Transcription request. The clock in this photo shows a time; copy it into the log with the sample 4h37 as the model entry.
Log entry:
12h48
